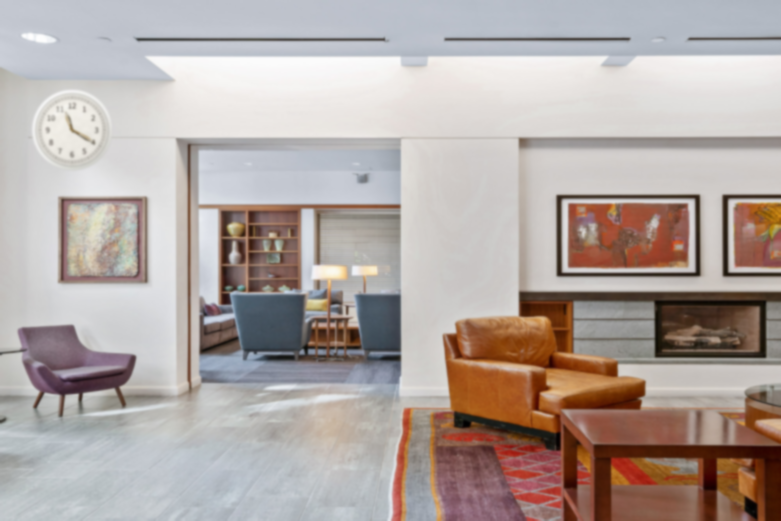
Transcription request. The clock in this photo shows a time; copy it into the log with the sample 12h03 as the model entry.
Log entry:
11h20
